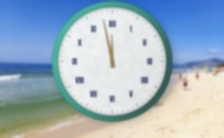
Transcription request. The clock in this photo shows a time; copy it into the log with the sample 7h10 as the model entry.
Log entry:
11h58
